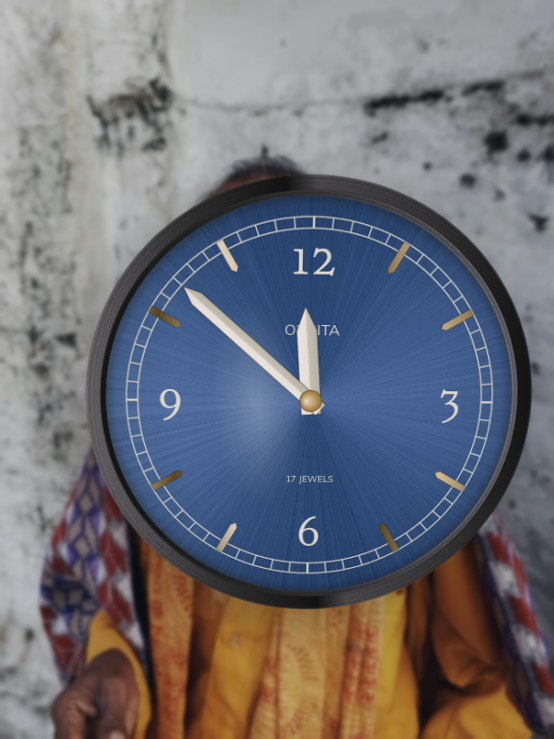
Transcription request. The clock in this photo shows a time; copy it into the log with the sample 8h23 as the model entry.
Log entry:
11h52
